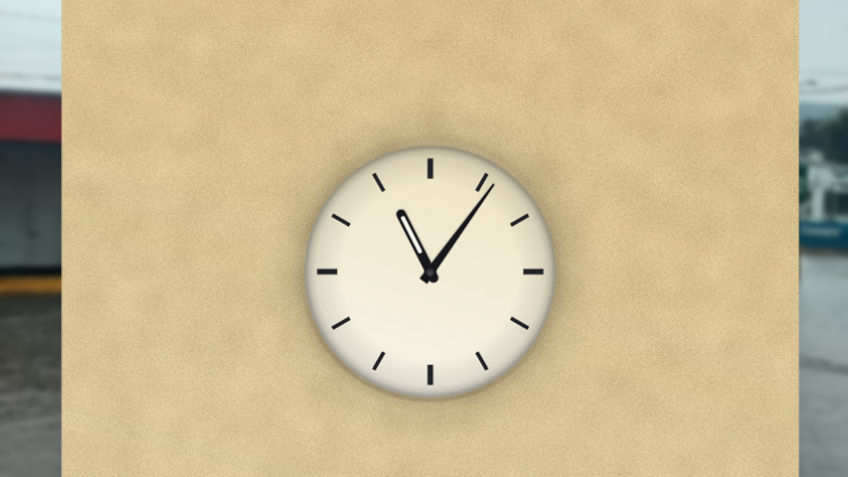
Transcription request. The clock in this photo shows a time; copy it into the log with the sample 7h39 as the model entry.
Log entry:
11h06
